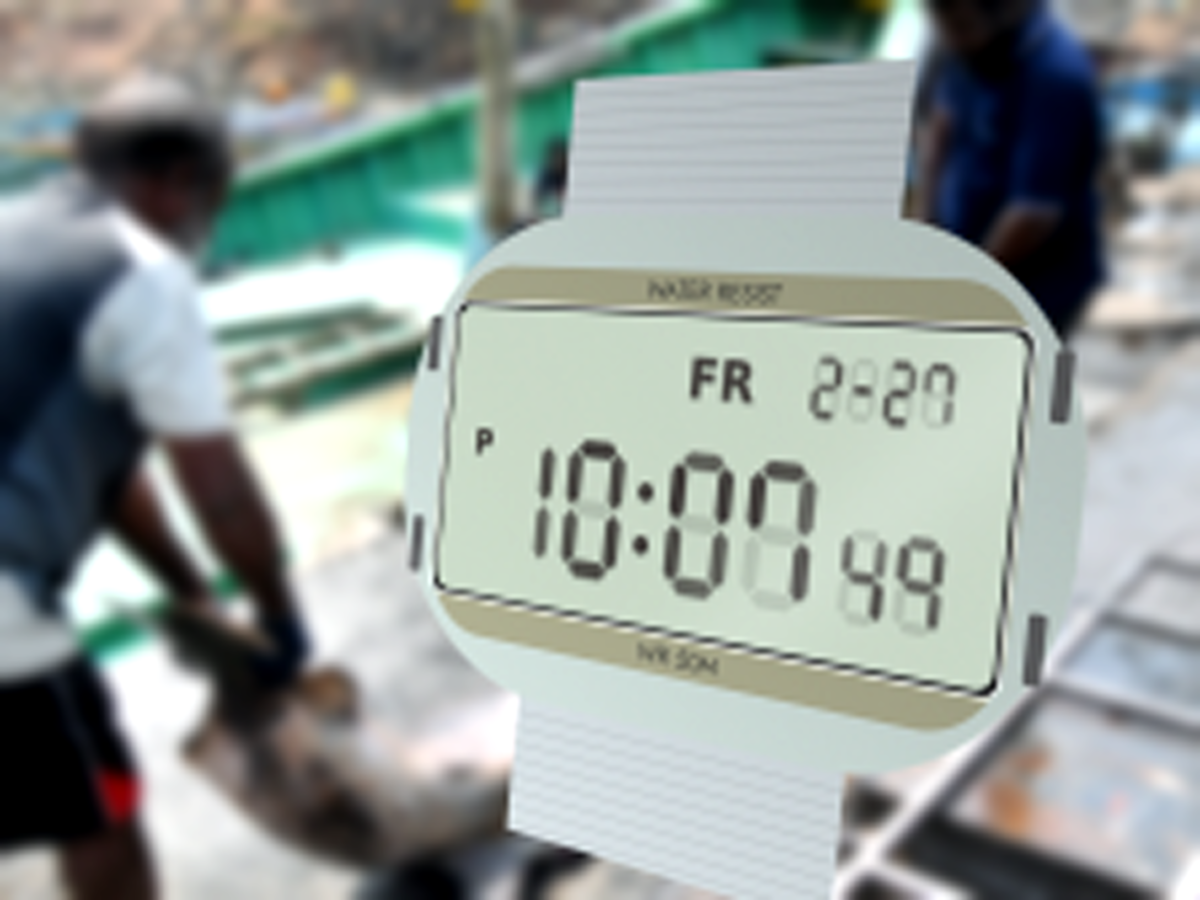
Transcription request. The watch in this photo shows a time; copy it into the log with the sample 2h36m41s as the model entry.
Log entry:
10h07m49s
